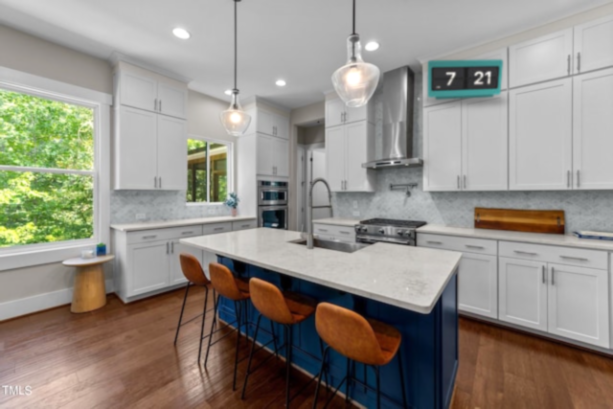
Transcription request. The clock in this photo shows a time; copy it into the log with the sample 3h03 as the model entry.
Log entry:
7h21
